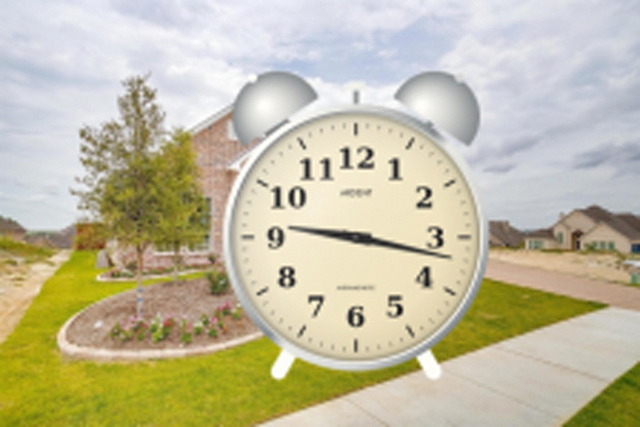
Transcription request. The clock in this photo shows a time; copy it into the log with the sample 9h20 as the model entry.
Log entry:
9h17
